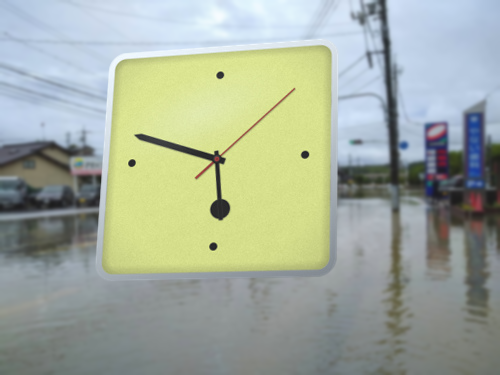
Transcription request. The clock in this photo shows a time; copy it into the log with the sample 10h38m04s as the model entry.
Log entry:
5h48m08s
